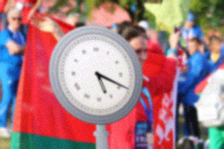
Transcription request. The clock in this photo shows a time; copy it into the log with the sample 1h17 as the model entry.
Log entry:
5h19
